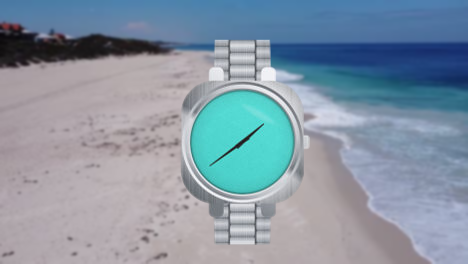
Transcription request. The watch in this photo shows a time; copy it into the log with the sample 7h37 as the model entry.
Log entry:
1h39
